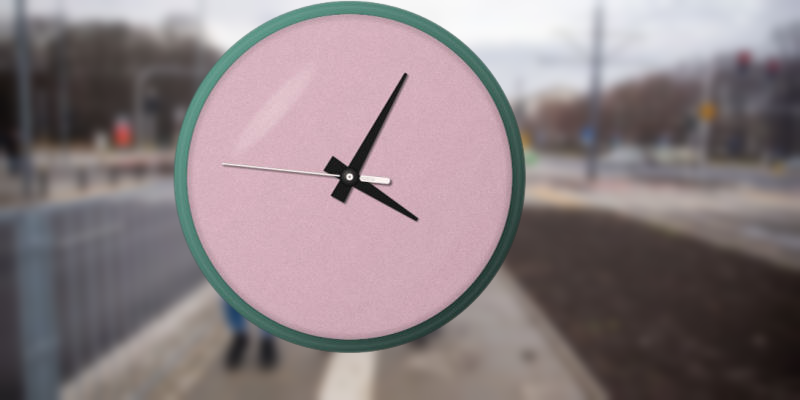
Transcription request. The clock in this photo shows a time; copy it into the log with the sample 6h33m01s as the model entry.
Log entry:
4h04m46s
